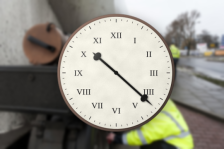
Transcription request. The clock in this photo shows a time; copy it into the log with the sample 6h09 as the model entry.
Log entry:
10h22
